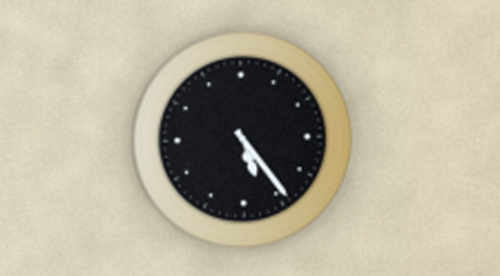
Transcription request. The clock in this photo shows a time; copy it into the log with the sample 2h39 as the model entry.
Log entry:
5h24
